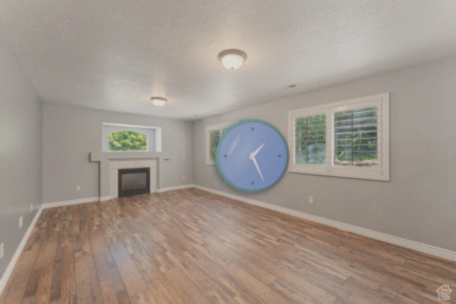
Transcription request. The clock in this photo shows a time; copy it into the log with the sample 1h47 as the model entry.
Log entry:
1h26
